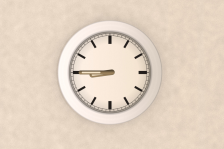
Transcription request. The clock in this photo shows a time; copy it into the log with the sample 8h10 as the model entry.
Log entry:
8h45
